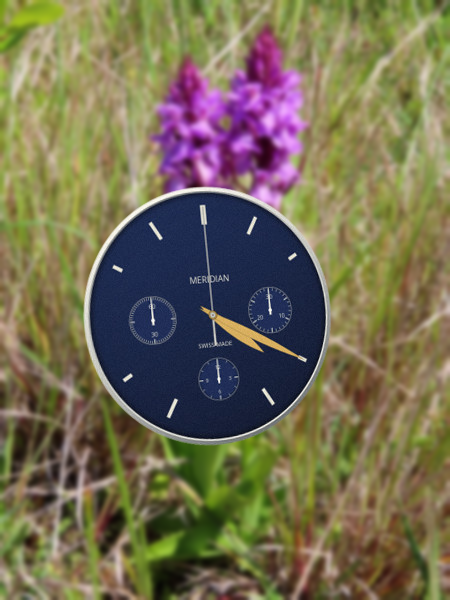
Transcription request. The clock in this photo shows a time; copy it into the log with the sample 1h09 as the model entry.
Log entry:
4h20
